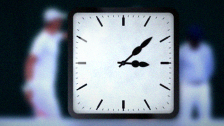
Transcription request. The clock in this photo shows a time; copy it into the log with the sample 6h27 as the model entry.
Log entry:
3h08
